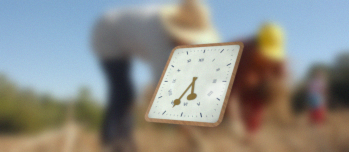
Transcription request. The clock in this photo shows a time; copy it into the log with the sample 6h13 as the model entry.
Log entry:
5h34
